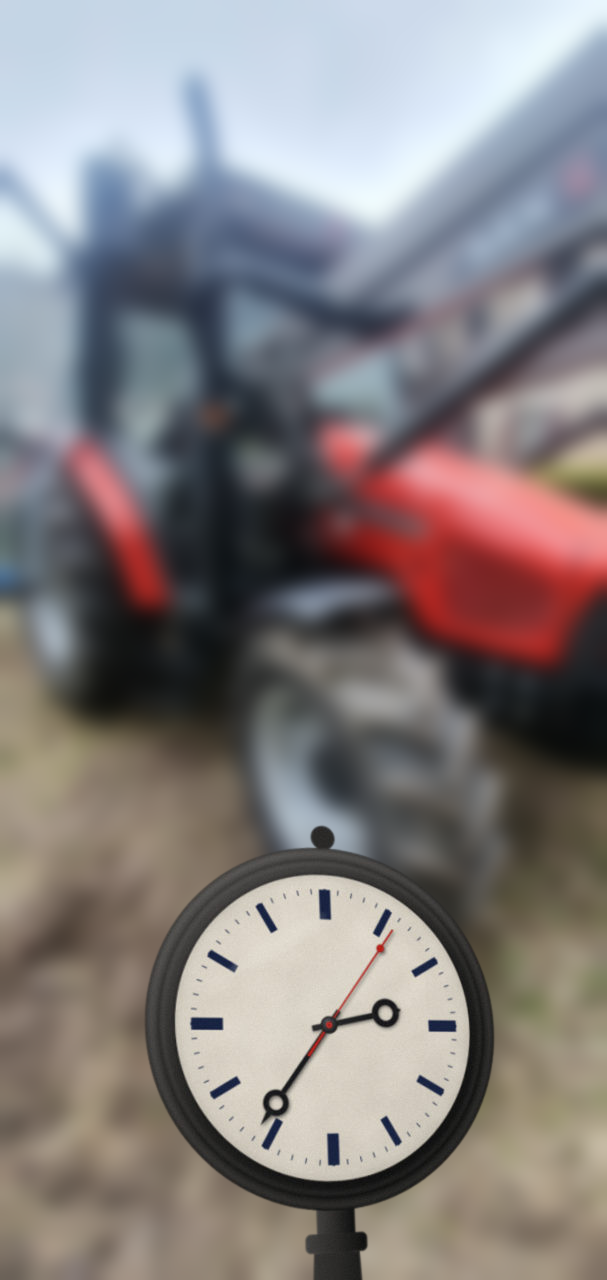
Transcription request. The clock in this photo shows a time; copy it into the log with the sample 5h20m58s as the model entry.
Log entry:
2h36m06s
